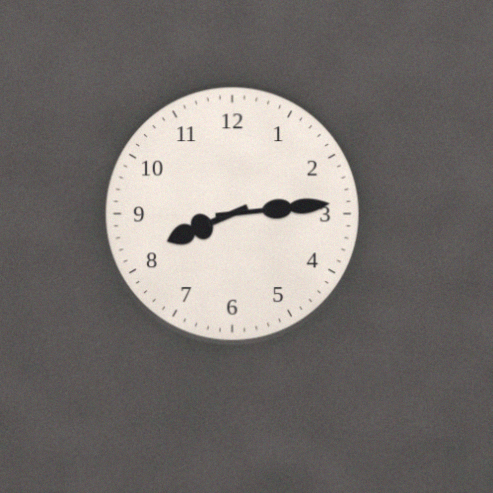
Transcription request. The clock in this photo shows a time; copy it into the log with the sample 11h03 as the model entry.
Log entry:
8h14
